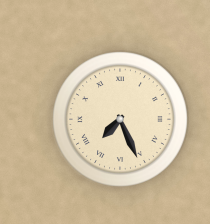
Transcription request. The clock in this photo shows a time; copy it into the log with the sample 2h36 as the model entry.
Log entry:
7h26
